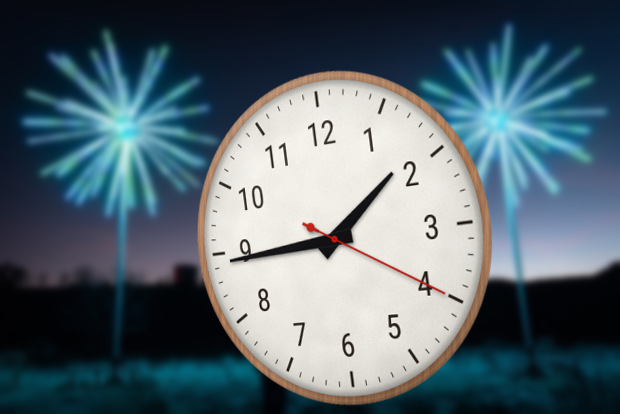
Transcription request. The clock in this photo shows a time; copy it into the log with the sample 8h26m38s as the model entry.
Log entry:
1h44m20s
